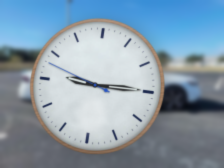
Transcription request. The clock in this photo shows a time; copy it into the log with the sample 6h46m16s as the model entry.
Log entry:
9h14m48s
